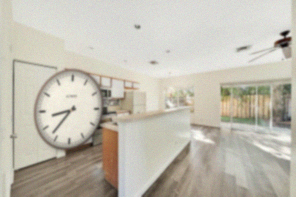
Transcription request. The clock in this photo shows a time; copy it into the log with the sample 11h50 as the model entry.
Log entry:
8h37
